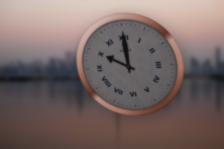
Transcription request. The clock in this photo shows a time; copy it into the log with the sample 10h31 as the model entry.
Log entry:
10h00
